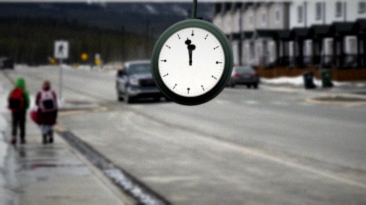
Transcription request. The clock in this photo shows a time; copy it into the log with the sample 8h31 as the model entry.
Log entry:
11h58
